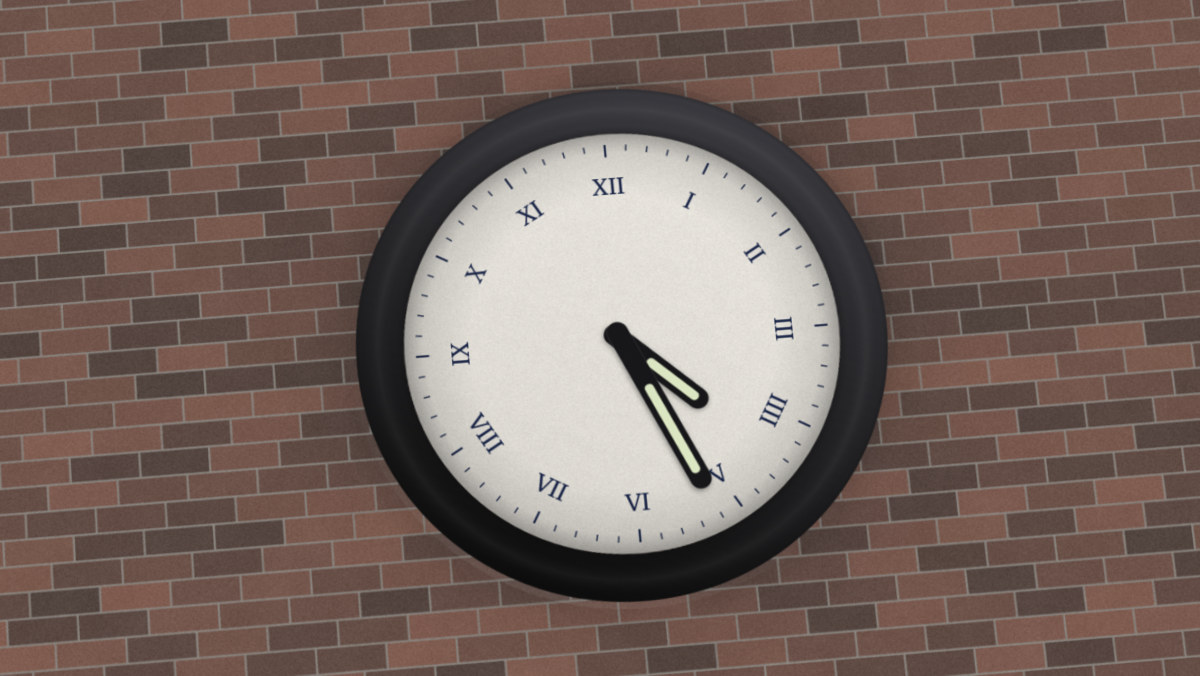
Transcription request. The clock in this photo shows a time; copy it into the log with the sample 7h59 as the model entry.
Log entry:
4h26
